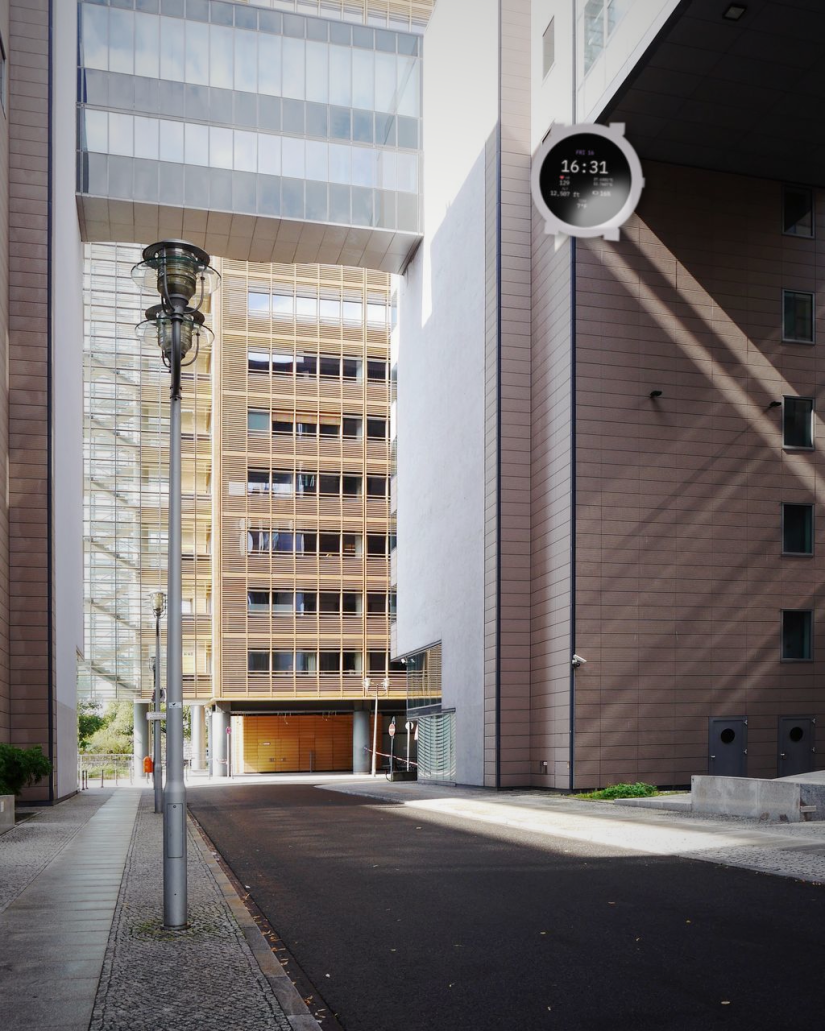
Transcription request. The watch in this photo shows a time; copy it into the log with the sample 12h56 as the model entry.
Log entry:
16h31
